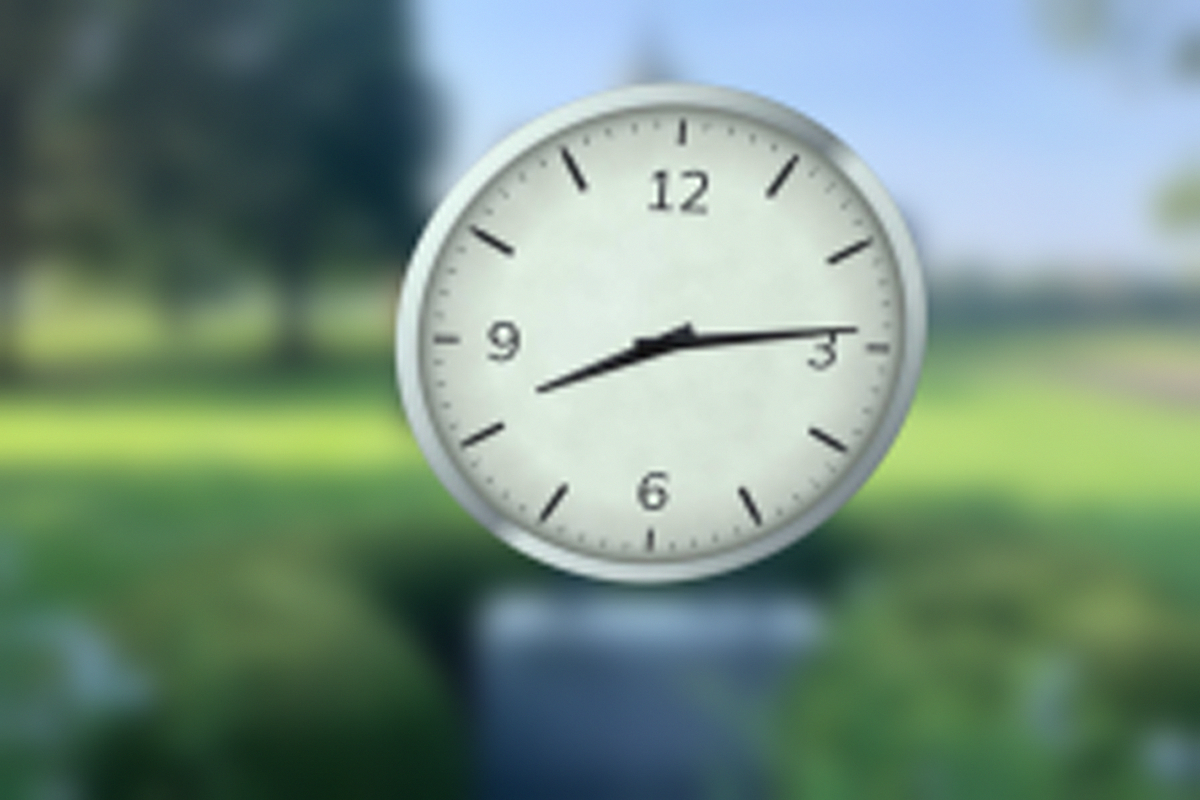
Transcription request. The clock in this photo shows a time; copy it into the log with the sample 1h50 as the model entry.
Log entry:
8h14
